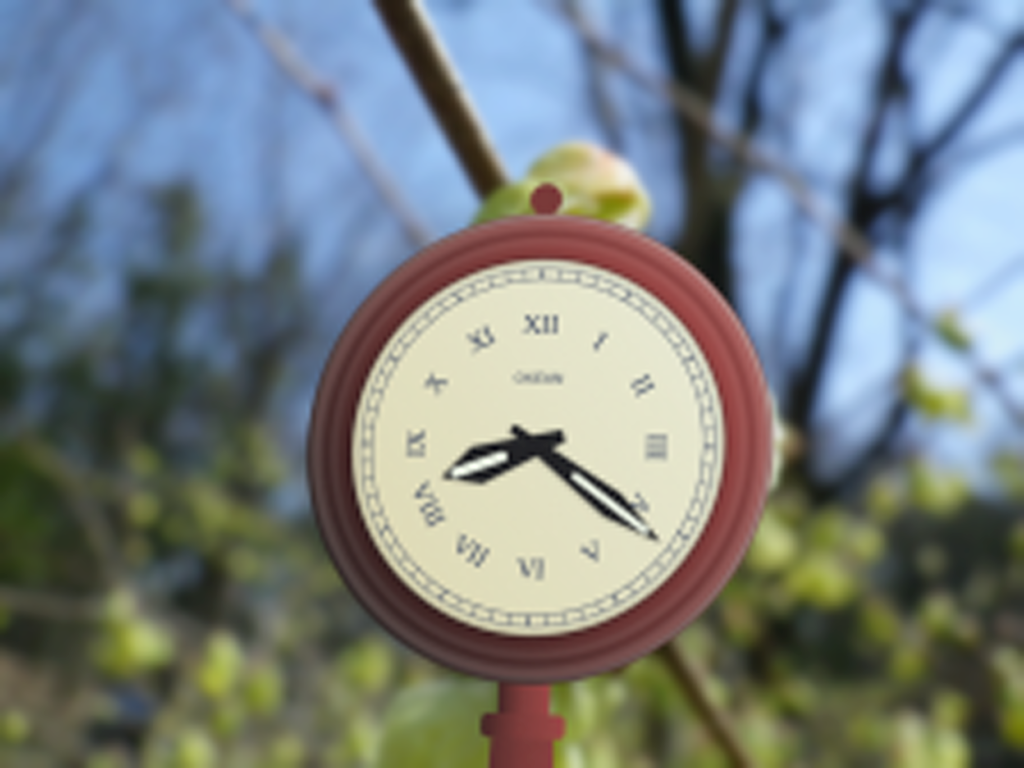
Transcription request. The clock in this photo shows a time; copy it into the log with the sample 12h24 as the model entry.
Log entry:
8h21
